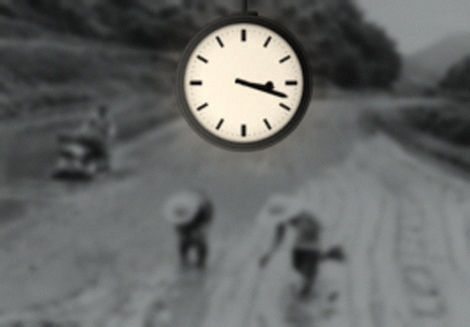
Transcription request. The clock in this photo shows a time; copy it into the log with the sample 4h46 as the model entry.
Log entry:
3h18
